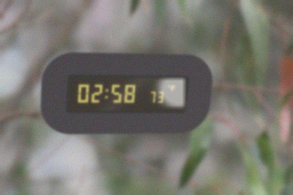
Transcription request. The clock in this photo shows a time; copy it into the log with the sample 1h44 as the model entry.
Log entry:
2h58
